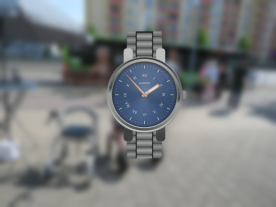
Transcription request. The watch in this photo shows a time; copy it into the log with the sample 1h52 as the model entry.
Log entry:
1h53
